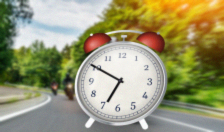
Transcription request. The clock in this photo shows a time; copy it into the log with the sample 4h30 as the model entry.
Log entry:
6h50
